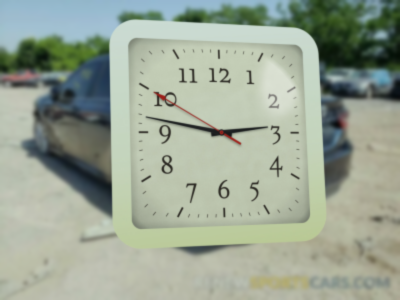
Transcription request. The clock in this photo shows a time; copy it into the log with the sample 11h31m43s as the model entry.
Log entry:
2h46m50s
